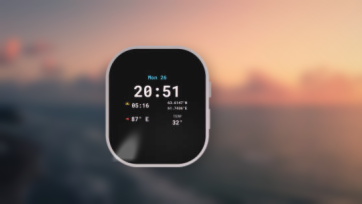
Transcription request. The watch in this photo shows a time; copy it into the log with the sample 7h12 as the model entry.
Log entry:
20h51
